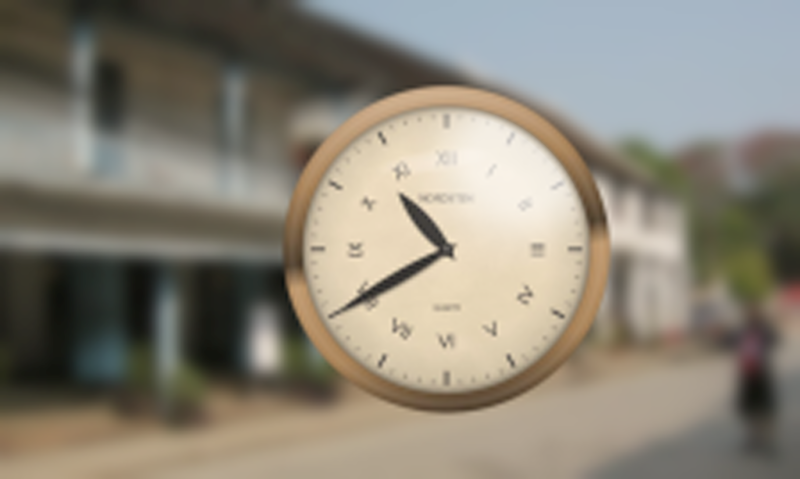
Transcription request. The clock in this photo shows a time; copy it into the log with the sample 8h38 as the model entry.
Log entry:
10h40
